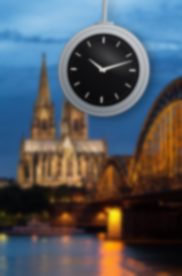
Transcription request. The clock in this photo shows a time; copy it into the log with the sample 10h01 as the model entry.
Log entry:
10h12
